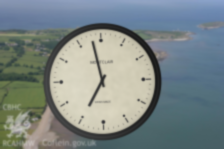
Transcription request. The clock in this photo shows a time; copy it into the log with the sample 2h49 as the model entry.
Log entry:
6h58
